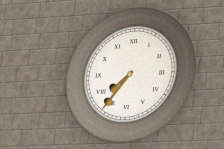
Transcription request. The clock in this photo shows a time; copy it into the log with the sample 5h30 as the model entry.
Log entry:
7h36
